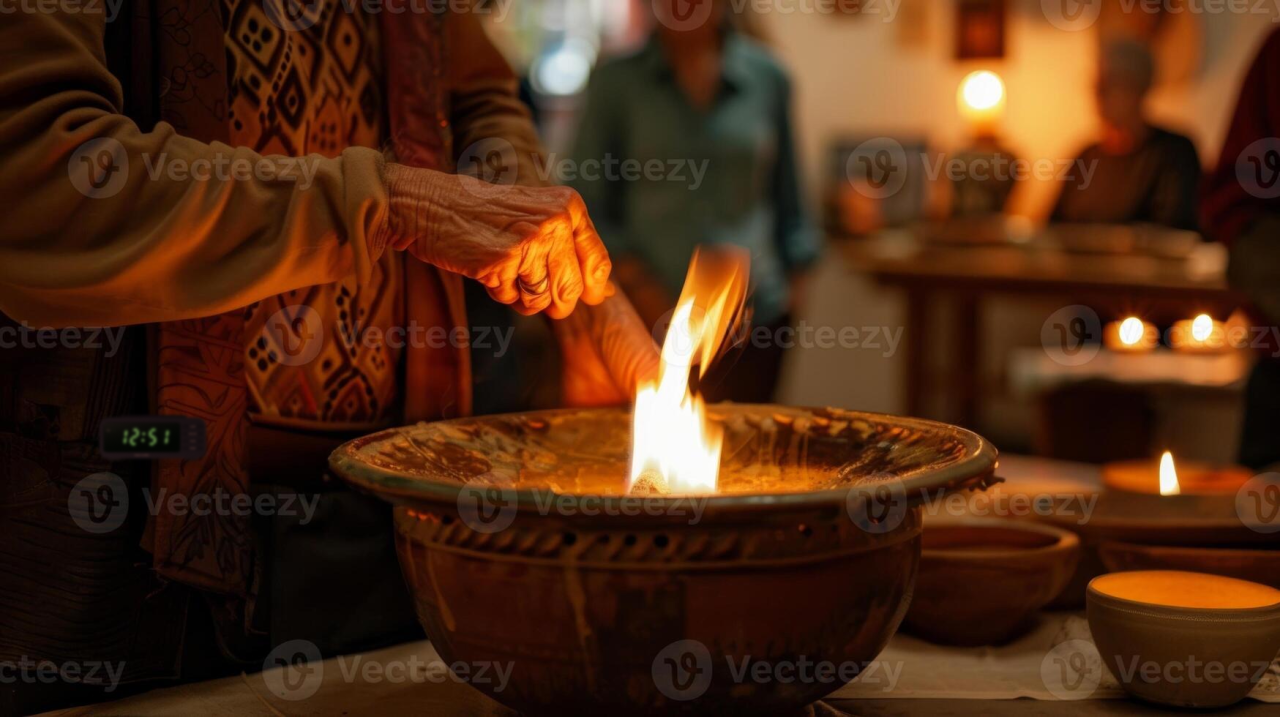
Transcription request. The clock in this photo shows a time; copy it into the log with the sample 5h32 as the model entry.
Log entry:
12h51
